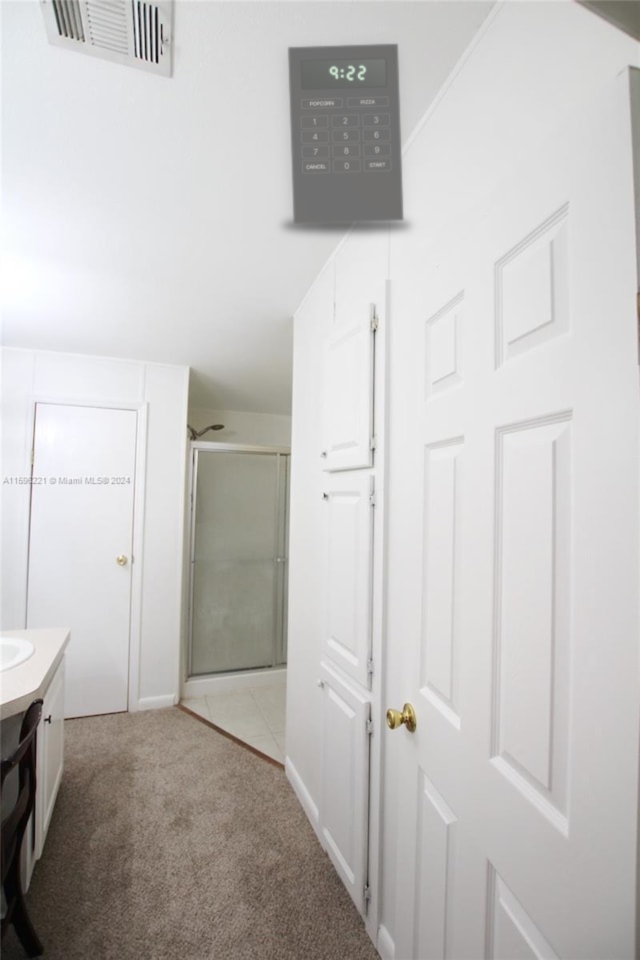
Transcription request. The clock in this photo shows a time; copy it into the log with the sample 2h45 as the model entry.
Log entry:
9h22
